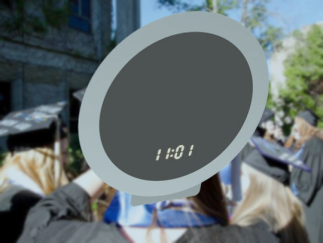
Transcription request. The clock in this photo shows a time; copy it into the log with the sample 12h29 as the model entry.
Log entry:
11h01
